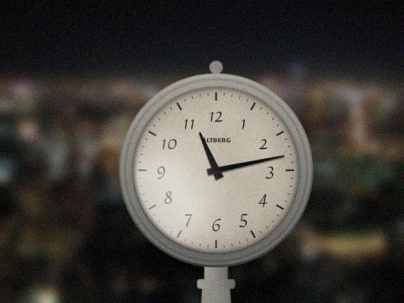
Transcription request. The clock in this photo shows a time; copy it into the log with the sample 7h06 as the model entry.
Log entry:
11h13
